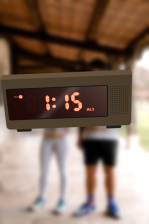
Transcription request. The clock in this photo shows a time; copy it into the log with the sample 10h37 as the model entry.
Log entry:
1h15
